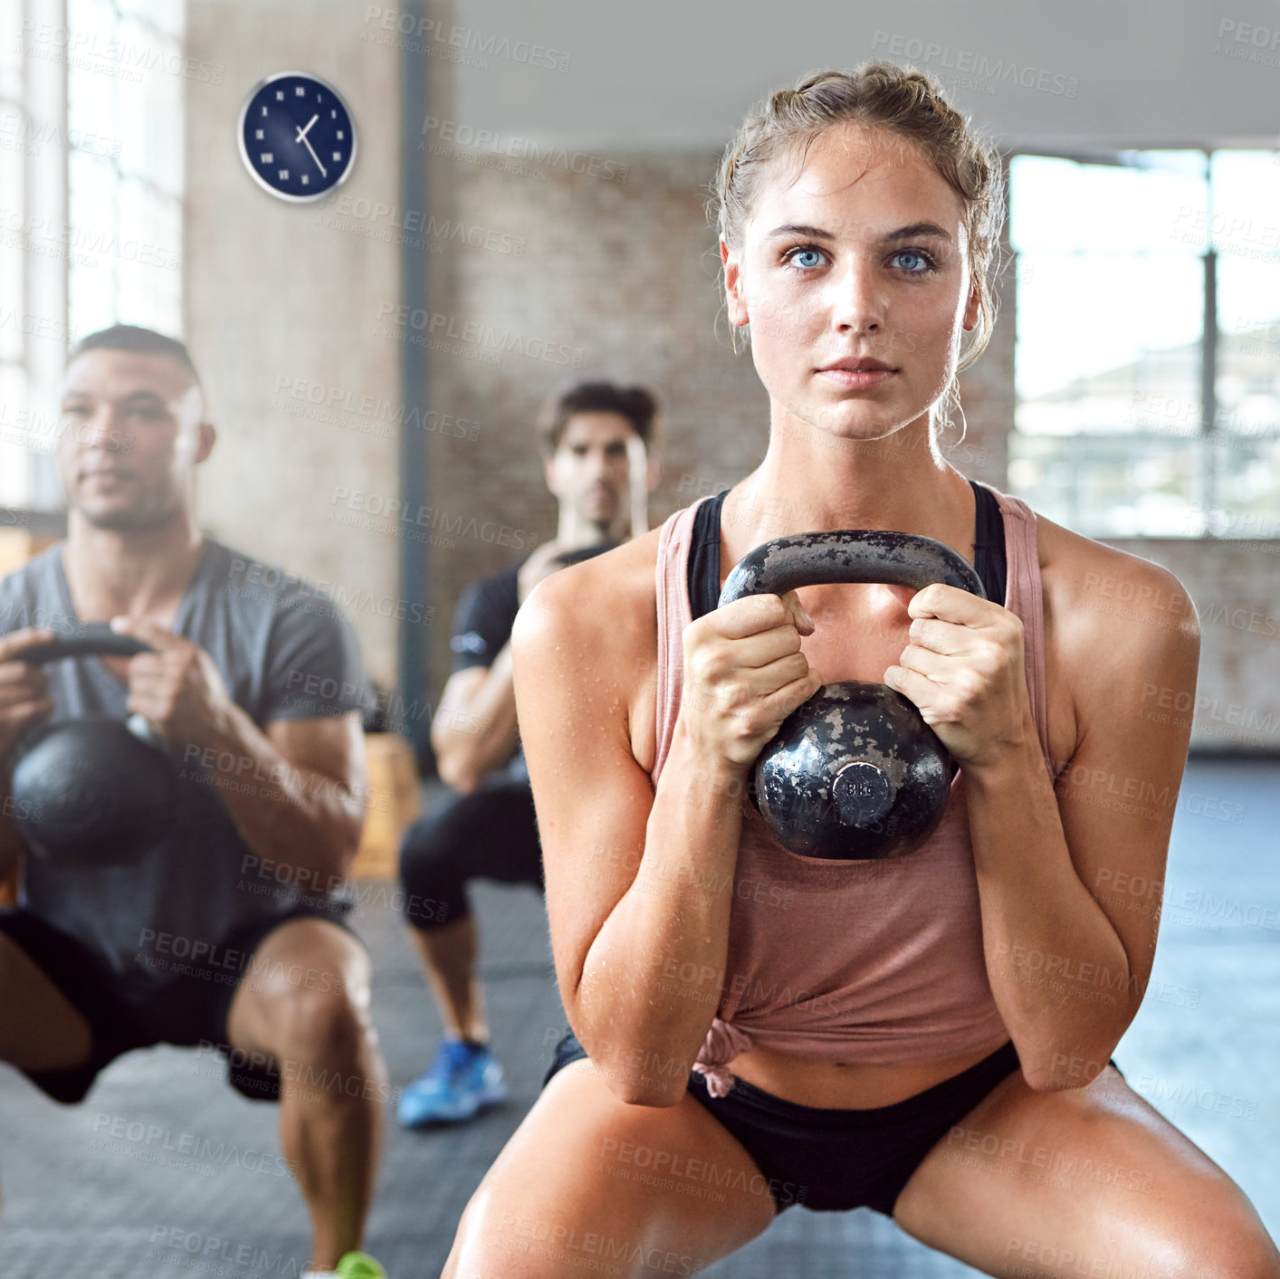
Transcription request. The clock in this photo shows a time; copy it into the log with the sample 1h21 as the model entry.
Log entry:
1h25
